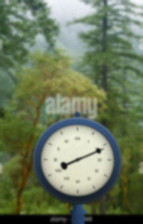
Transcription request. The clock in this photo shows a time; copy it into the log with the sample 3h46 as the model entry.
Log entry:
8h11
